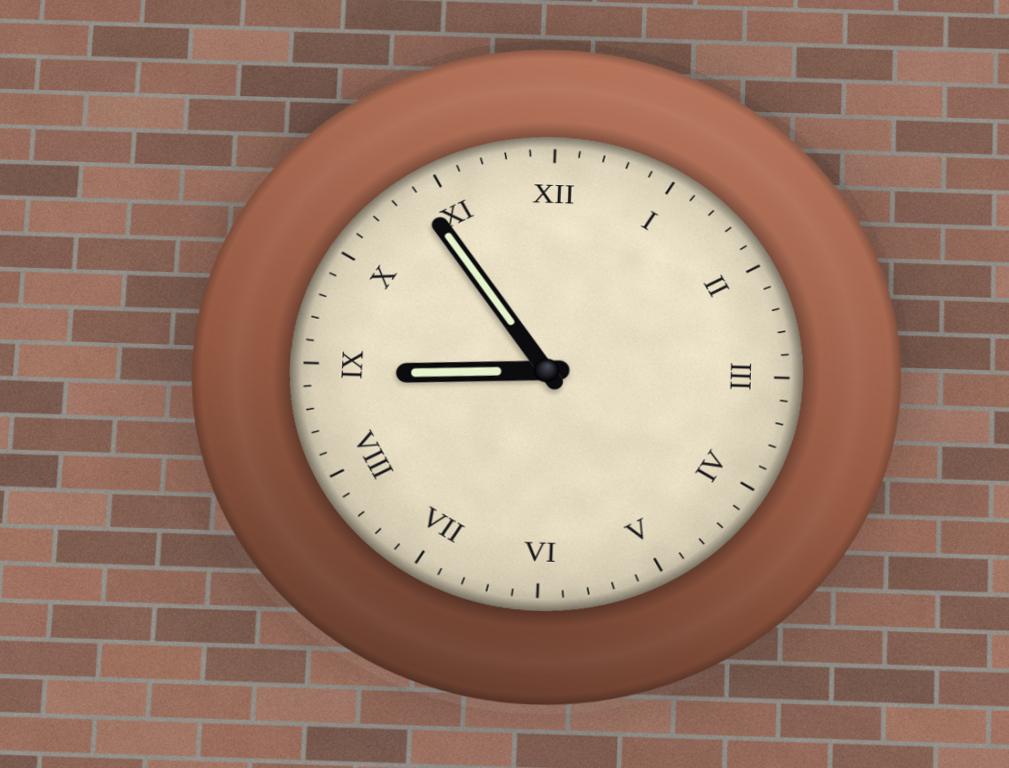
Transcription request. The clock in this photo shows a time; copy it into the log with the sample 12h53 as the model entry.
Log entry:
8h54
